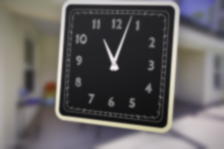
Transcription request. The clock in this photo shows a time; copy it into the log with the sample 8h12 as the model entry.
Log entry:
11h03
